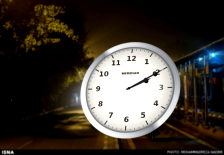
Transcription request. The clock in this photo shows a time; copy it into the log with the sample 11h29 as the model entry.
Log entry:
2h10
